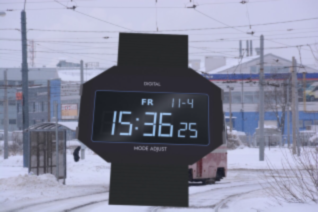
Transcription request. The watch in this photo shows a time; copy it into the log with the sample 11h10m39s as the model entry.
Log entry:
15h36m25s
